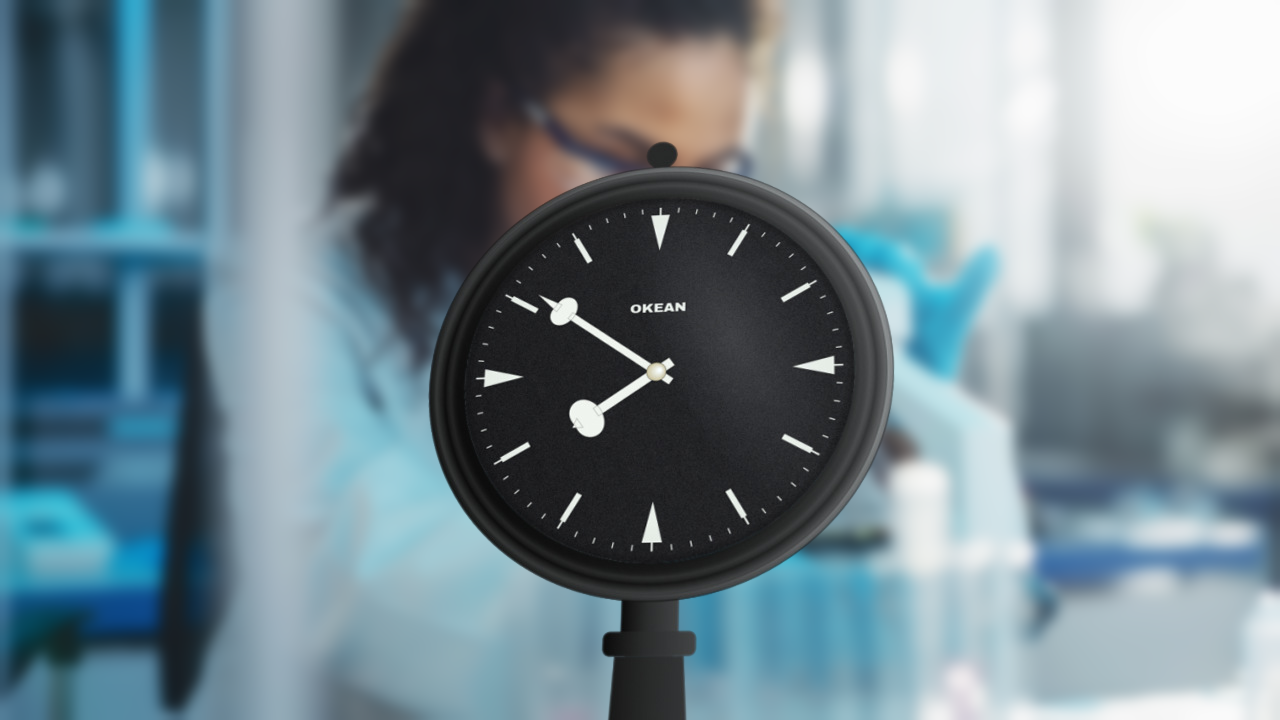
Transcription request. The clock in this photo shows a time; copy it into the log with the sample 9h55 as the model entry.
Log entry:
7h51
